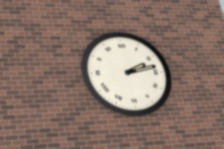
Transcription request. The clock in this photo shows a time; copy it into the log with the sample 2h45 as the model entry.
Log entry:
2h13
